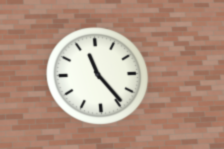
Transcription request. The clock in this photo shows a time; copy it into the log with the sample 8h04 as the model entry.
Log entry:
11h24
